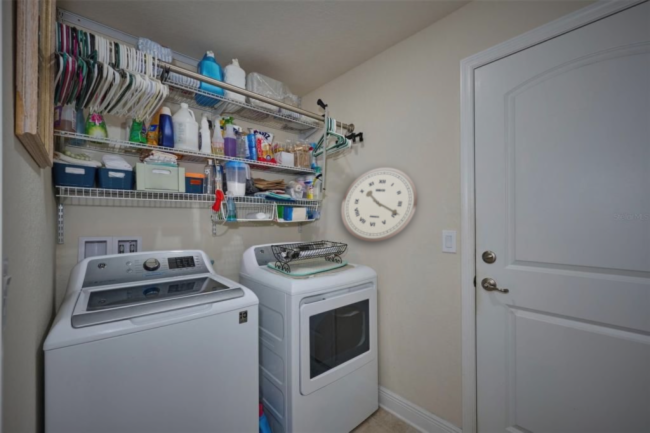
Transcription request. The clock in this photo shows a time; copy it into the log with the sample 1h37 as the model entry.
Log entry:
10h19
